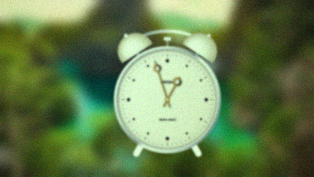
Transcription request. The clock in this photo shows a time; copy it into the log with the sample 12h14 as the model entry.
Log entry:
12h57
